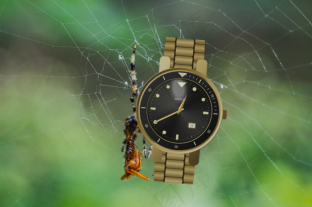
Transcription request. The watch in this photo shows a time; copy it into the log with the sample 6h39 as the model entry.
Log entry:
12h40
